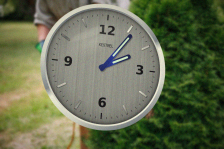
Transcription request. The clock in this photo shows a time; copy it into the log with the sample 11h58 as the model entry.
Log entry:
2h06
